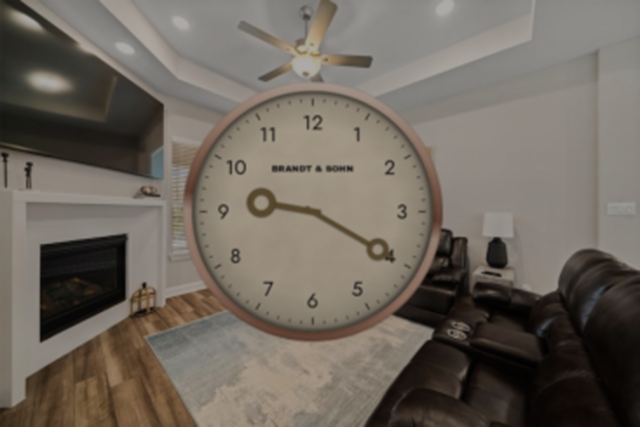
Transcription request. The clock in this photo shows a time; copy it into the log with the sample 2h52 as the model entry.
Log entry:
9h20
